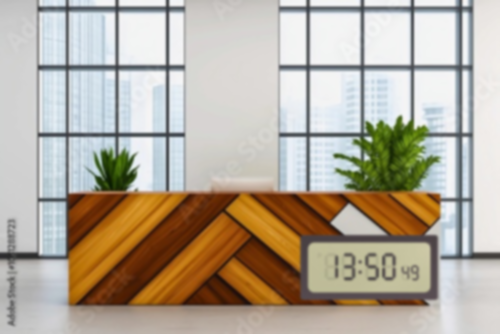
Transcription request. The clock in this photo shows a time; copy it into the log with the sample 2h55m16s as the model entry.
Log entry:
13h50m49s
